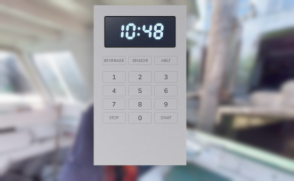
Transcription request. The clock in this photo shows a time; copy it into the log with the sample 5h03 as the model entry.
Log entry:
10h48
